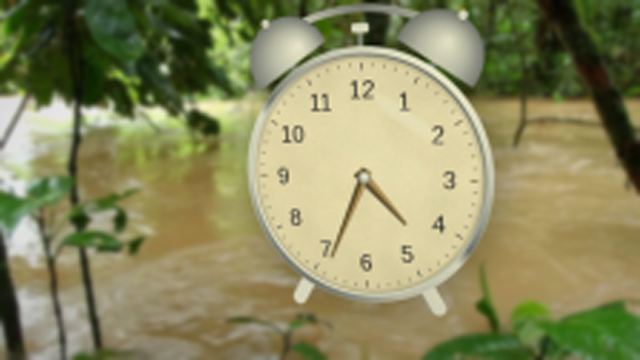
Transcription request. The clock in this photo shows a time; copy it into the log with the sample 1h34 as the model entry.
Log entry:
4h34
